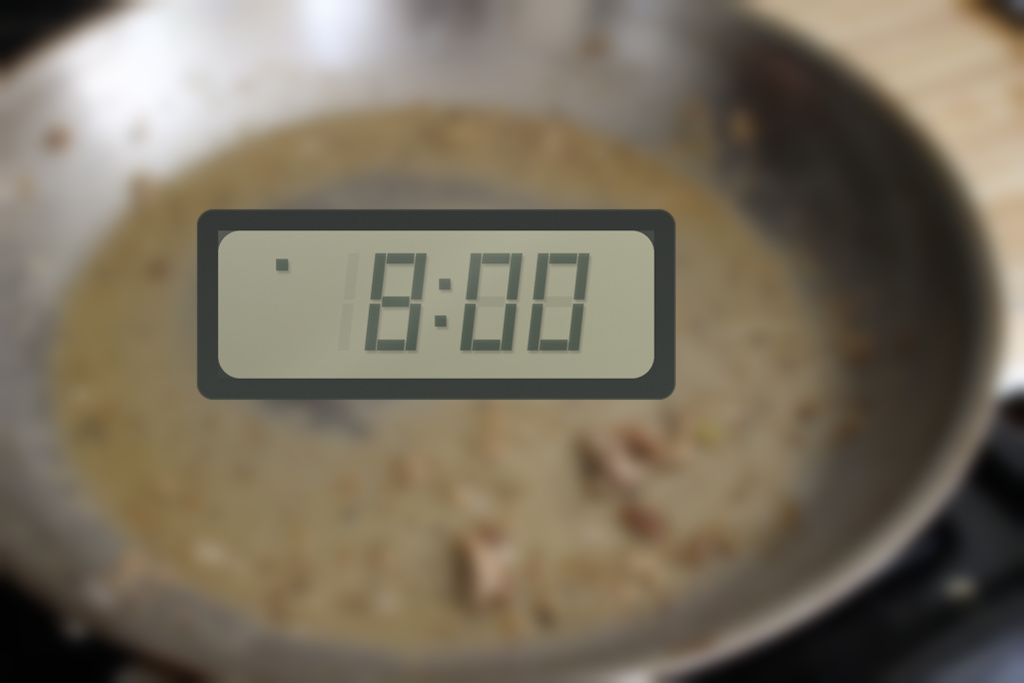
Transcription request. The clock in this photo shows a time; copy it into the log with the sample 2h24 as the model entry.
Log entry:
8h00
